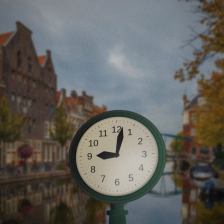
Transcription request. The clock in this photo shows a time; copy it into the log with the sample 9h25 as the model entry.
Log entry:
9h02
